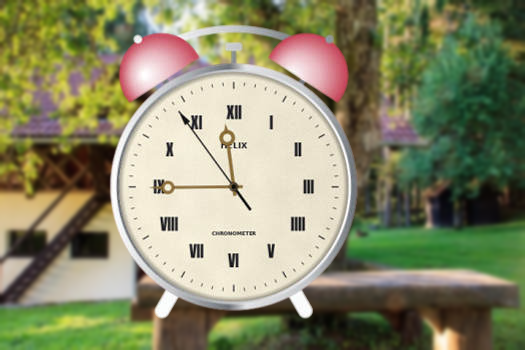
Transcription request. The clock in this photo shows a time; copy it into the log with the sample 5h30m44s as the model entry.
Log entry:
11h44m54s
